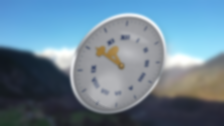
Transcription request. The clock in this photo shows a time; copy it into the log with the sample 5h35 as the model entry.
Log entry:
10h51
